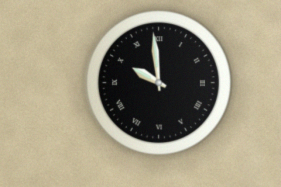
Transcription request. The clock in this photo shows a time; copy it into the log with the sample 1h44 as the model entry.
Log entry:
9h59
